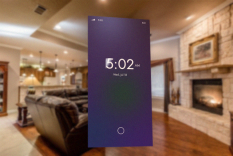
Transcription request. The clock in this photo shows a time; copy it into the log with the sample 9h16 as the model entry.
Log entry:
5h02
